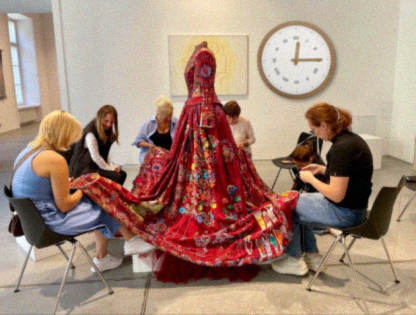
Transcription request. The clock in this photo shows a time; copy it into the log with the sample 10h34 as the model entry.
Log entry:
12h15
